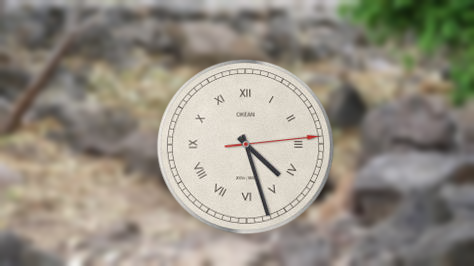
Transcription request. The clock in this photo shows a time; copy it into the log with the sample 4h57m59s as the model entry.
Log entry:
4h27m14s
